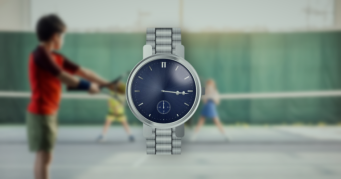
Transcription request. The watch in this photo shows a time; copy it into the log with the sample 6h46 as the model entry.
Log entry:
3h16
